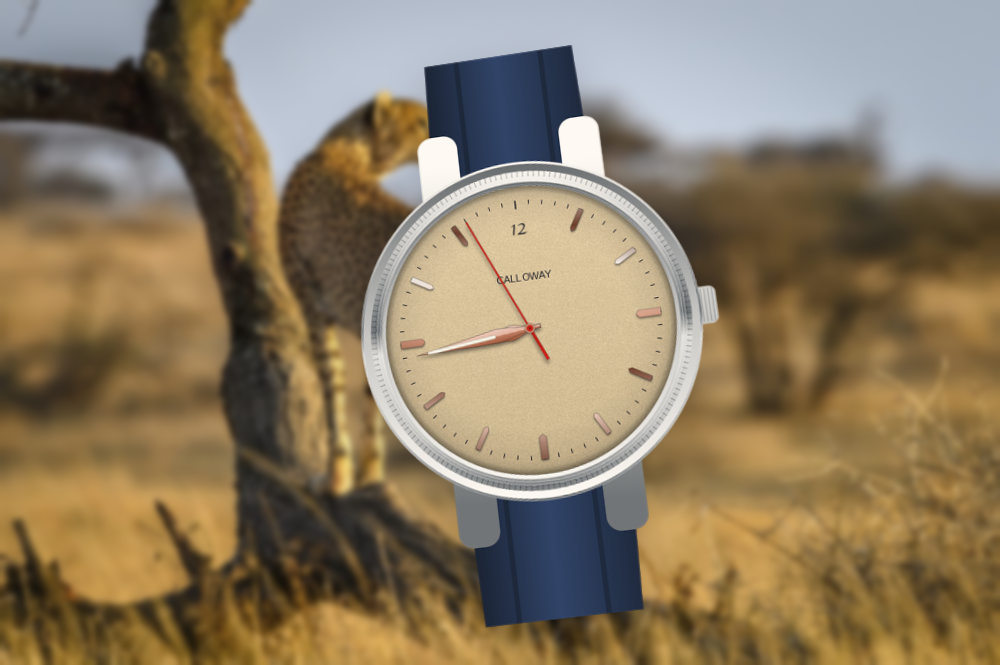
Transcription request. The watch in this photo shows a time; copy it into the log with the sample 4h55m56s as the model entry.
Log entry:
8h43m56s
